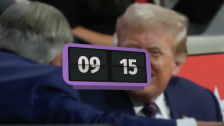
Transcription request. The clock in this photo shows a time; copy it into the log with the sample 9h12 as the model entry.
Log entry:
9h15
